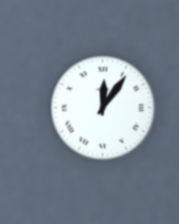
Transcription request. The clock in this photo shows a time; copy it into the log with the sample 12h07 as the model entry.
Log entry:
12h06
